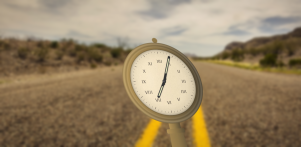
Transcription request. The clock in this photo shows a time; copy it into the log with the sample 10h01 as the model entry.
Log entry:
7h04
